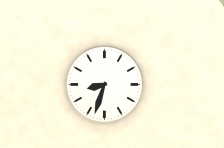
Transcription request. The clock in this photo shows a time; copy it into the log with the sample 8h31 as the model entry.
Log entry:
8h33
